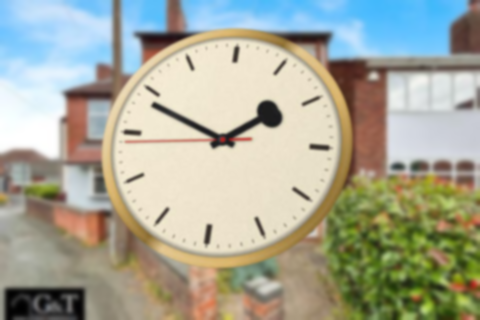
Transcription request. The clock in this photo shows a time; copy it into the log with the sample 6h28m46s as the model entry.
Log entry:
1h48m44s
